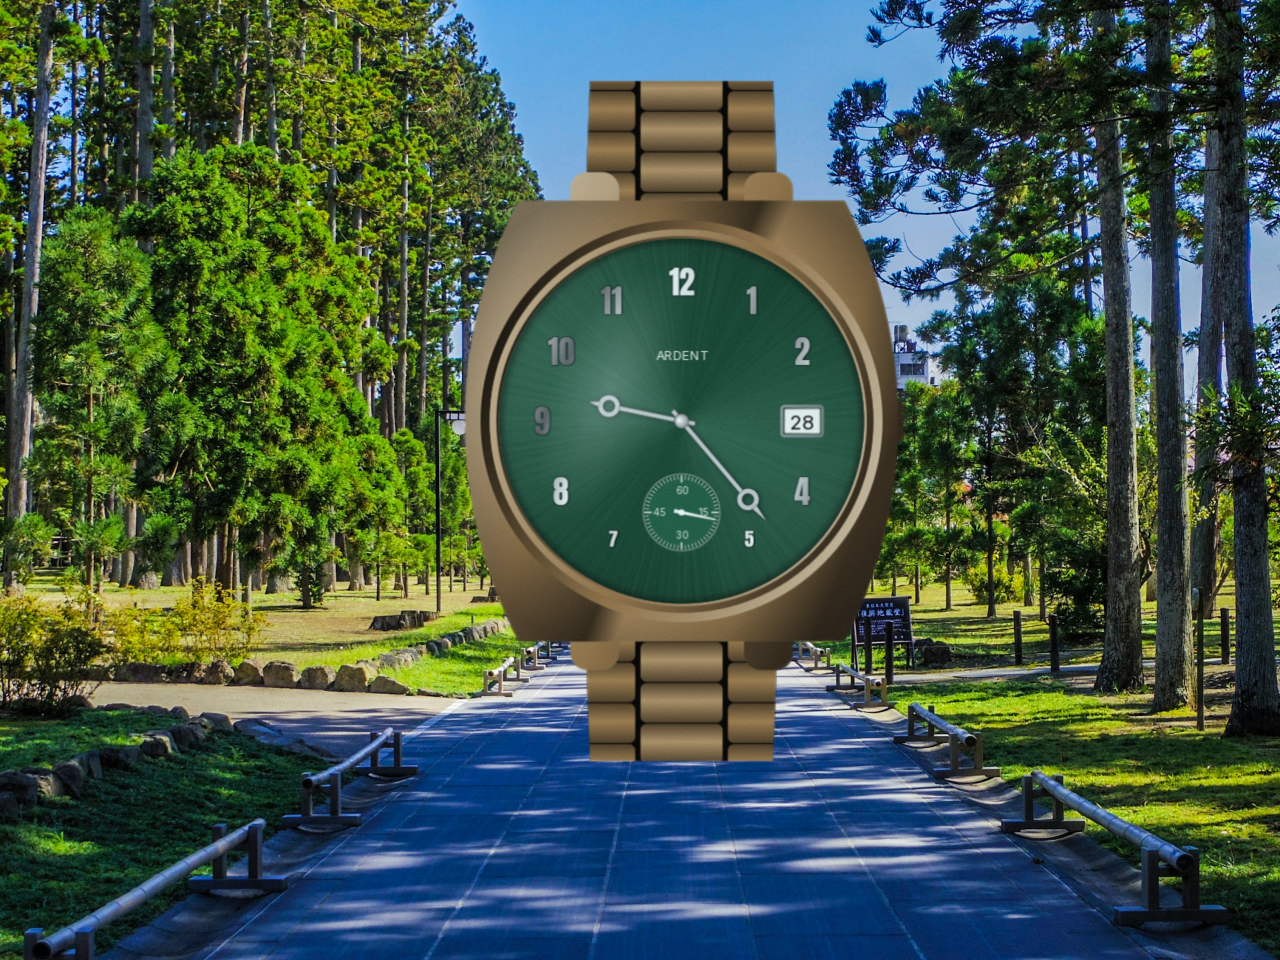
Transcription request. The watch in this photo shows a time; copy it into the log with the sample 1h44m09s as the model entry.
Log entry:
9h23m17s
